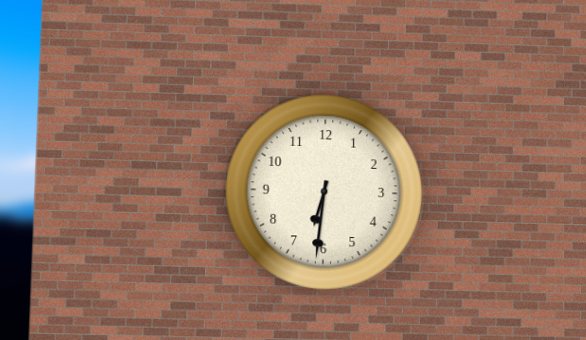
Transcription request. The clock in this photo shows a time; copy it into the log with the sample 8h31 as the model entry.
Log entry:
6h31
